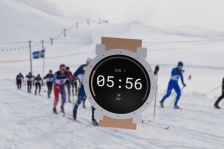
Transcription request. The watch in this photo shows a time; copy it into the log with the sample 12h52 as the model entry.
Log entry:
5h56
